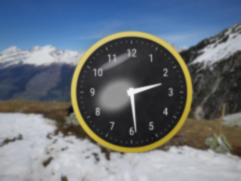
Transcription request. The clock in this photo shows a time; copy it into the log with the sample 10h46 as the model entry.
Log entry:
2h29
